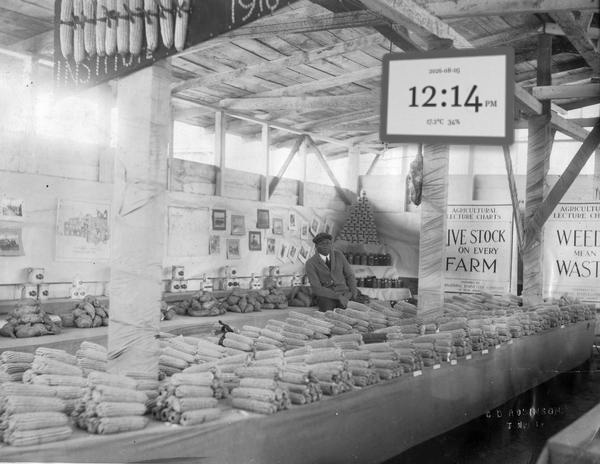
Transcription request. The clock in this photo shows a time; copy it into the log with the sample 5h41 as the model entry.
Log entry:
12h14
